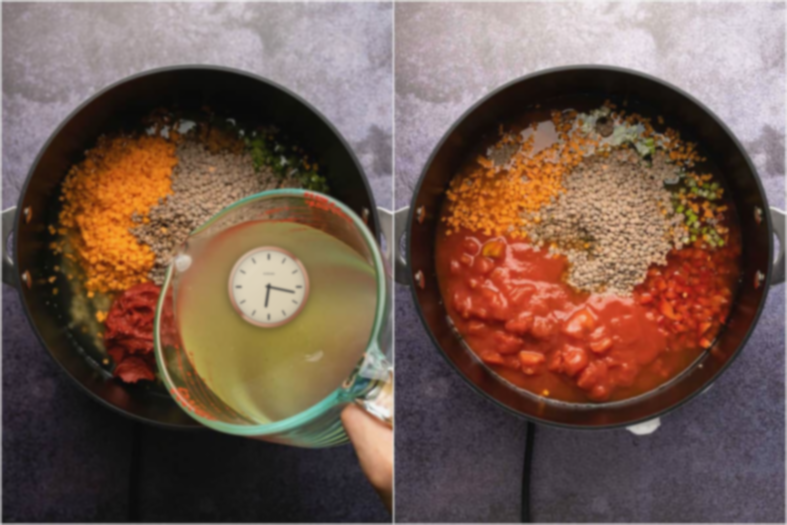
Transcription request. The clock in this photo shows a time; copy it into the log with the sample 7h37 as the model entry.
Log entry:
6h17
